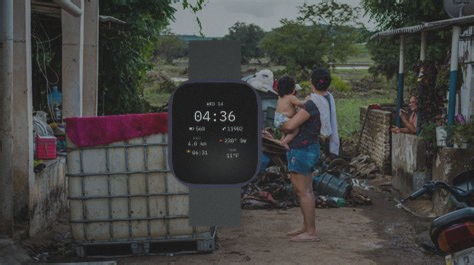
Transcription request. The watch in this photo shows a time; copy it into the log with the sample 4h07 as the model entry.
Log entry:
4h36
